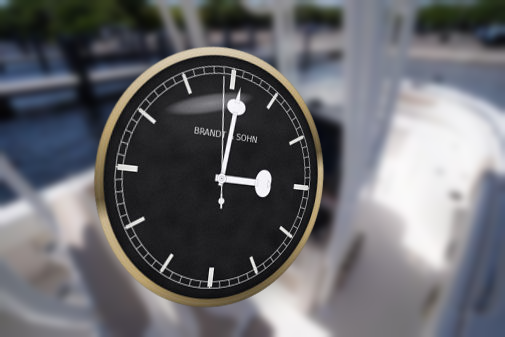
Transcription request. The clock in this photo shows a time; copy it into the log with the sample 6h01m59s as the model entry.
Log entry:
3h00m59s
